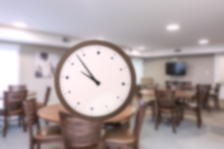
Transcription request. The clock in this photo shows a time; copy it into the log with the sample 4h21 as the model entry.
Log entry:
9h53
